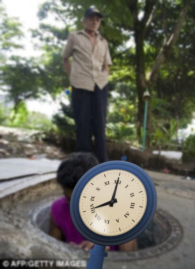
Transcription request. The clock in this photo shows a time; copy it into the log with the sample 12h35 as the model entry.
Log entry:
8h00
